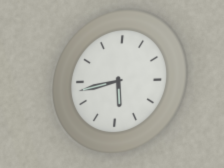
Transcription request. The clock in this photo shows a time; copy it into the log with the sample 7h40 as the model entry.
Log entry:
5h43
